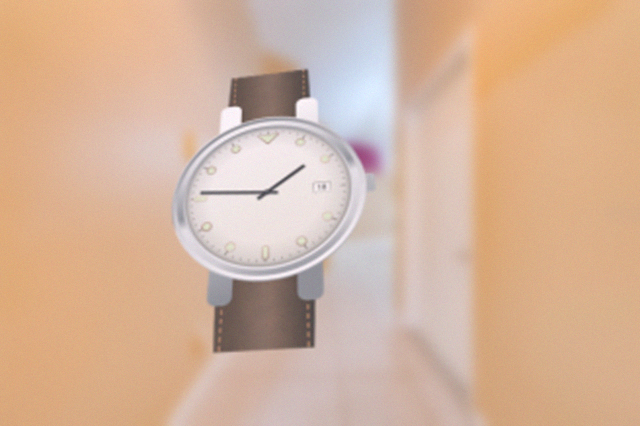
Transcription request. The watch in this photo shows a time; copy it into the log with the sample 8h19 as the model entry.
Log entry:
1h46
